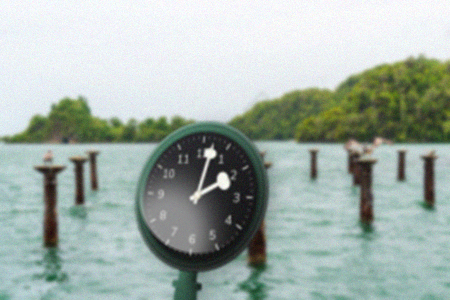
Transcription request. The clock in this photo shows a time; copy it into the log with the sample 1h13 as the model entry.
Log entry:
2h02
